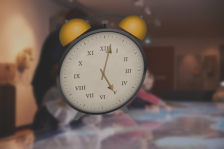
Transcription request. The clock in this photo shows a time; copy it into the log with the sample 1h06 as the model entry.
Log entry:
5h02
